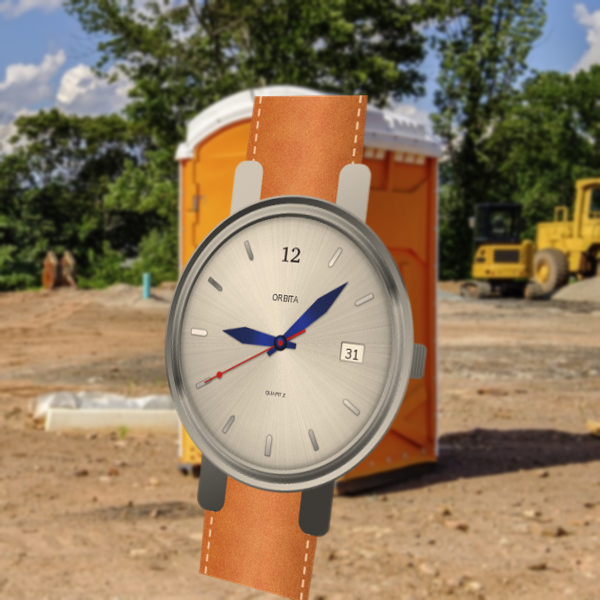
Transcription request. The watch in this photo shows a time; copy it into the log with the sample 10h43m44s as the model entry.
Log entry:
9h07m40s
